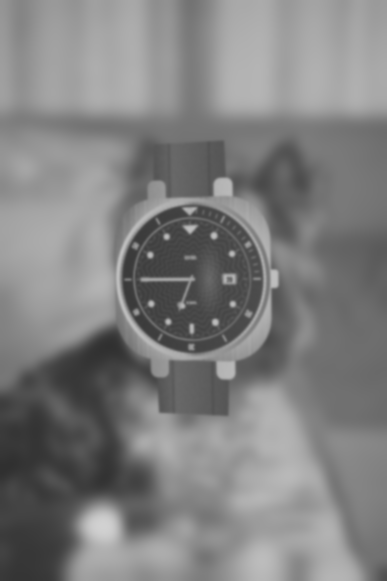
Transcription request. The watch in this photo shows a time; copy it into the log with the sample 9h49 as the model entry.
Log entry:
6h45
